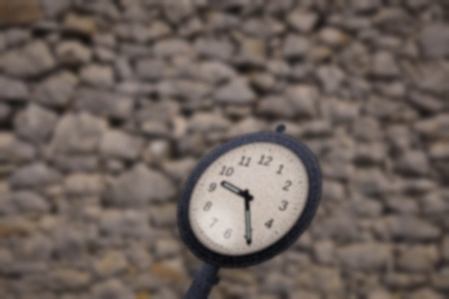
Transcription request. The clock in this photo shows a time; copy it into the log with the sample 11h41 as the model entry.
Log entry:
9h25
